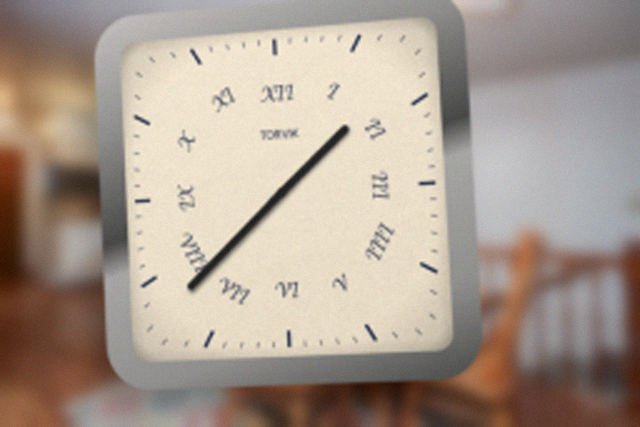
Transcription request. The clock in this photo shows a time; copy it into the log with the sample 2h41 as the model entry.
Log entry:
1h38
